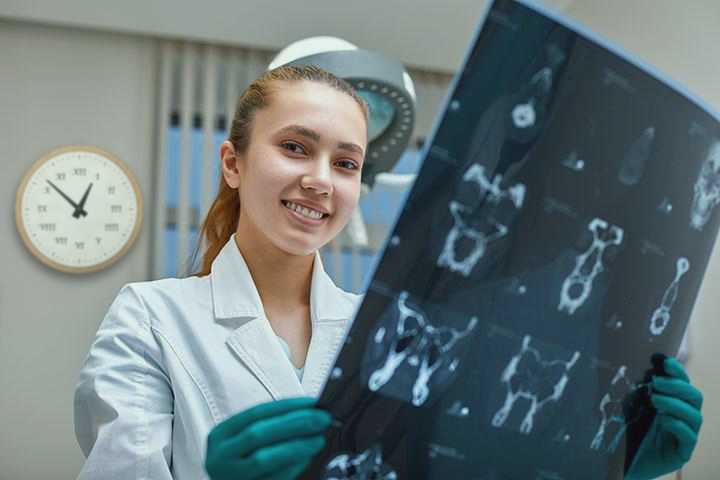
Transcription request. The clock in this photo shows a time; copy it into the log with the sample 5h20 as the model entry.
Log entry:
12h52
